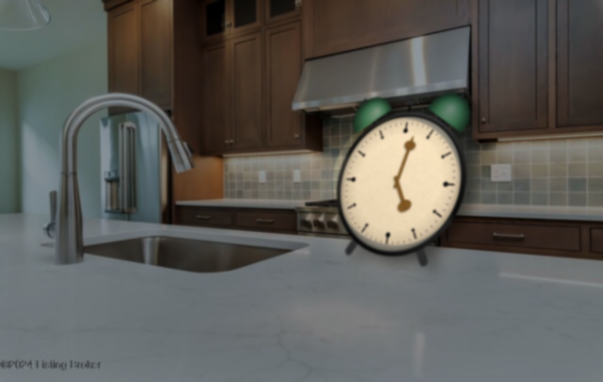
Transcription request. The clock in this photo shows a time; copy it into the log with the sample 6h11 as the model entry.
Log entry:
5h02
